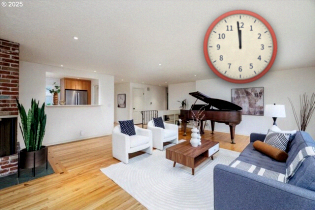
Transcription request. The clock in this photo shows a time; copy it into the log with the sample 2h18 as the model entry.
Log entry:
11h59
